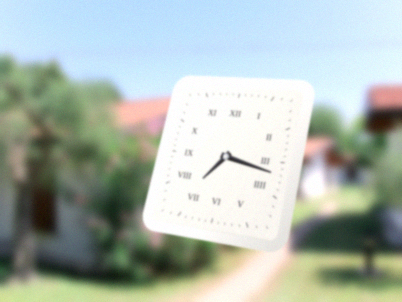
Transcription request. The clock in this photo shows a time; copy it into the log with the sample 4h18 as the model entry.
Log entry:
7h17
